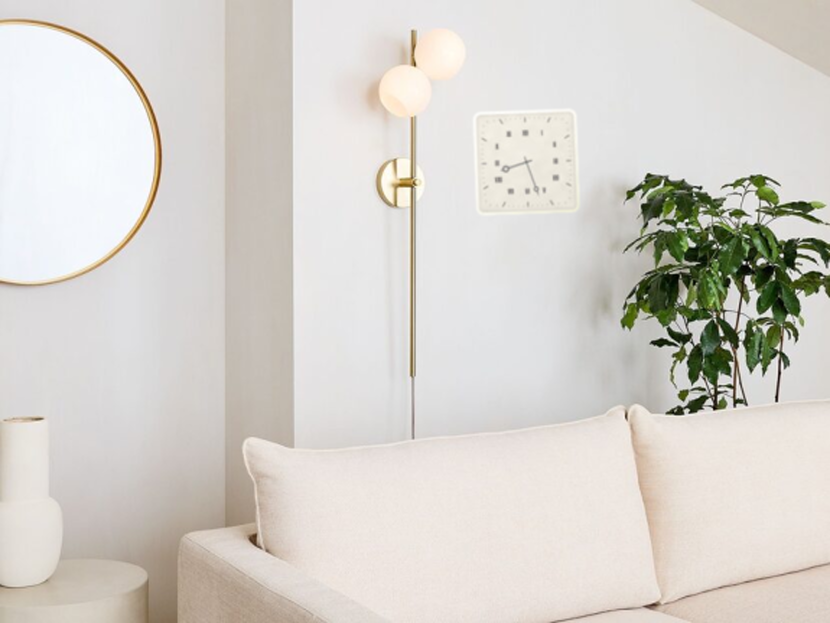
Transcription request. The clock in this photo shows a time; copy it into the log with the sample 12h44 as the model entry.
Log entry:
8h27
